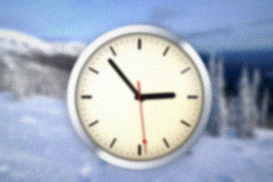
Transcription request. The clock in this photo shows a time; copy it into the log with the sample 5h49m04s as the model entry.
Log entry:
2h53m29s
